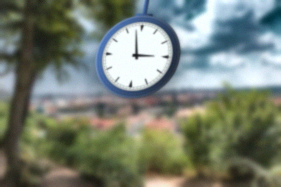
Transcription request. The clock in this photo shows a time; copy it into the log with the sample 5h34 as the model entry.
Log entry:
2h58
